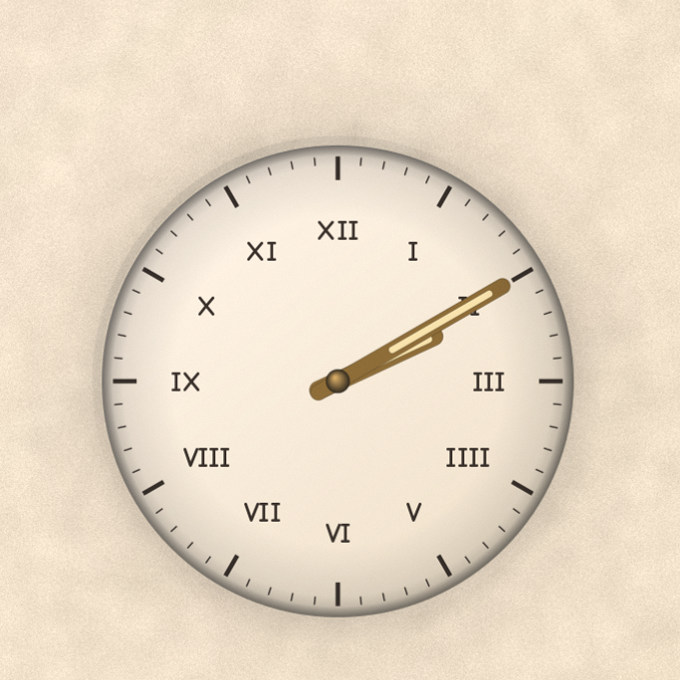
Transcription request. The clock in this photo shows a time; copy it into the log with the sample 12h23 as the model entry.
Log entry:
2h10
